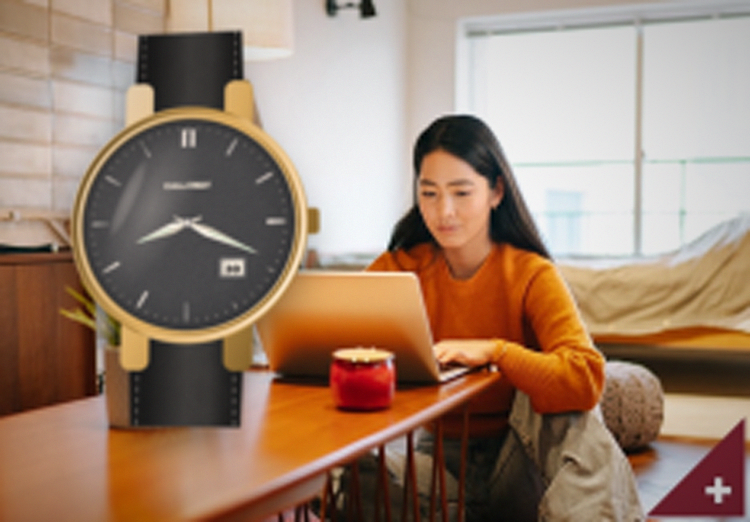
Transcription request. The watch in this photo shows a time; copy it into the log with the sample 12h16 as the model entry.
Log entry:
8h19
